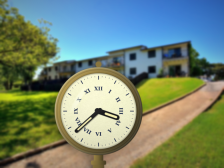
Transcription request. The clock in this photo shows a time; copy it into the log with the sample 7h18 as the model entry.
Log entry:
3h38
